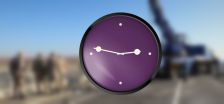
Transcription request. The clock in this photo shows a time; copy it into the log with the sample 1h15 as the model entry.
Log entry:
2h47
